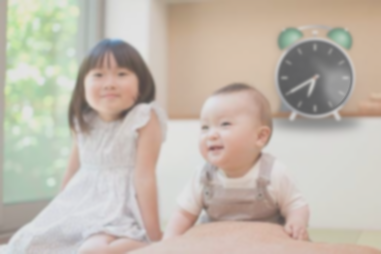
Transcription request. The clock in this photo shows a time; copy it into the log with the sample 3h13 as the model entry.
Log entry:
6h40
